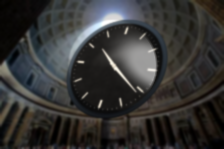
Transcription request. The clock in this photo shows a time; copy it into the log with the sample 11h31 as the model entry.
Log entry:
10h21
